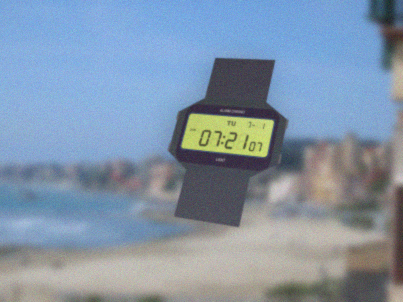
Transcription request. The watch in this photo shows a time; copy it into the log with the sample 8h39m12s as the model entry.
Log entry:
7h21m07s
